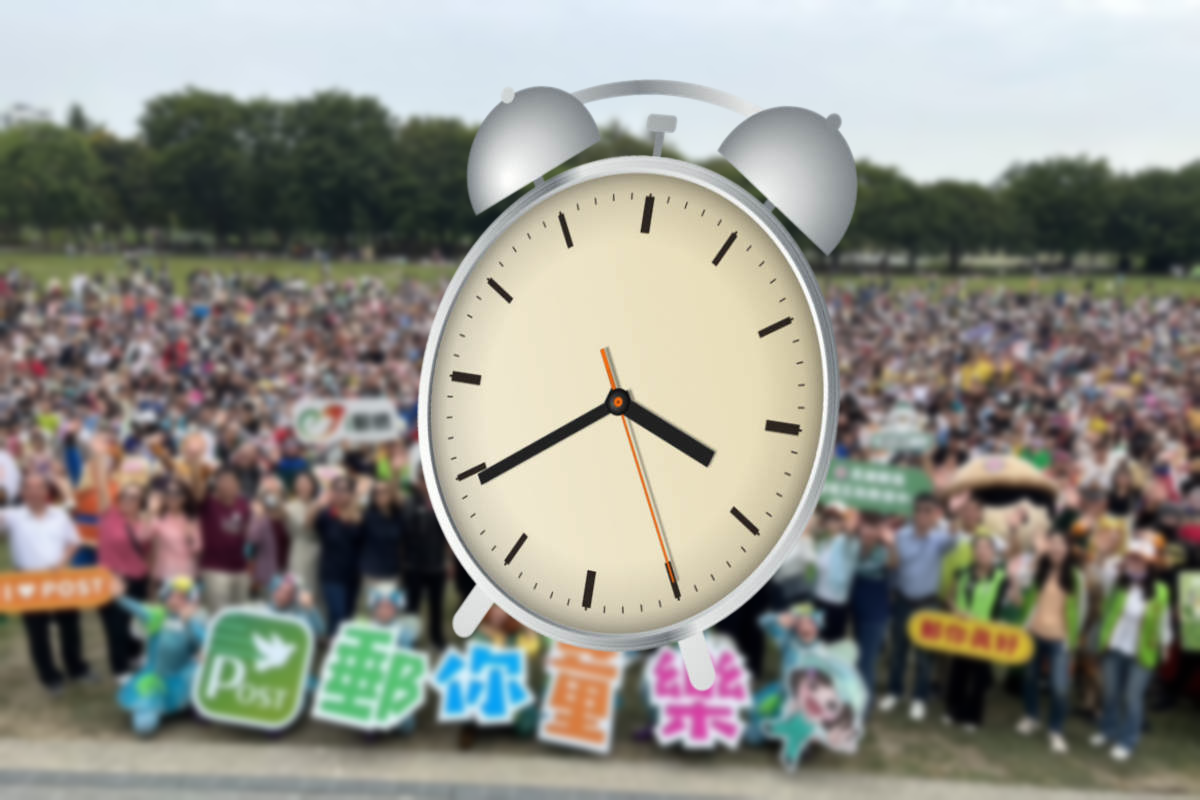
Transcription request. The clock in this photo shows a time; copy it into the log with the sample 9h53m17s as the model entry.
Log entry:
3h39m25s
